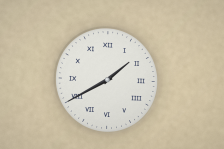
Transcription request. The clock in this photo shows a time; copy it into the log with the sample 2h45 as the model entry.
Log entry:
1h40
